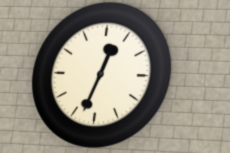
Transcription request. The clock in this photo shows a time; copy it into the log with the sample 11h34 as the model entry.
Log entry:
12h33
